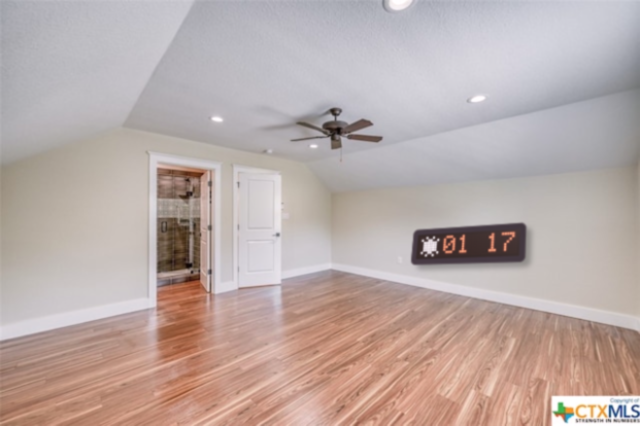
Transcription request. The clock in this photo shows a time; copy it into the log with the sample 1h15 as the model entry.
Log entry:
1h17
